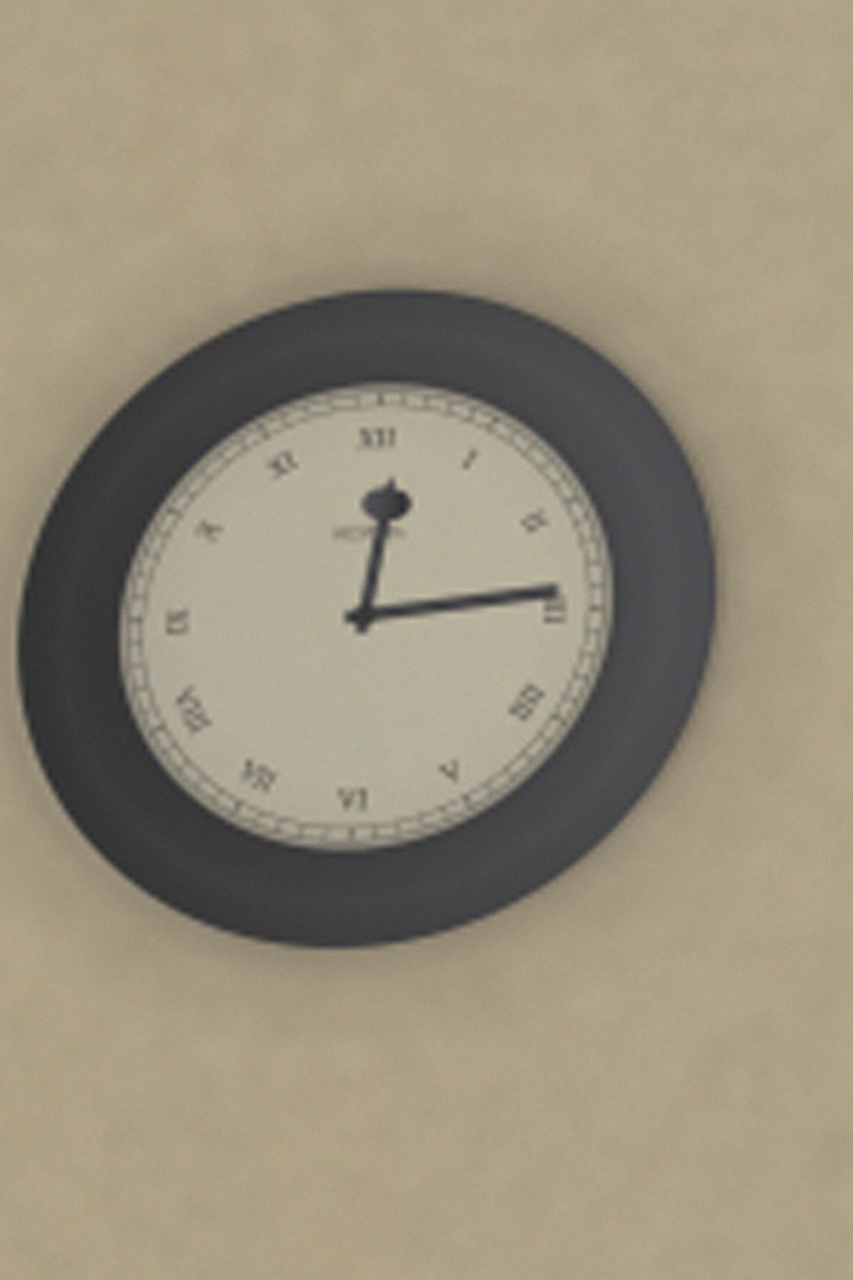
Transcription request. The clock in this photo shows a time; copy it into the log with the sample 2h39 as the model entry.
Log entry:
12h14
